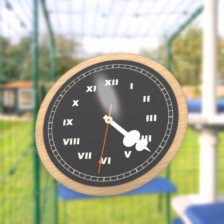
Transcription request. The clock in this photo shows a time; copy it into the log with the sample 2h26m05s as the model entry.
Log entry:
4h21m31s
